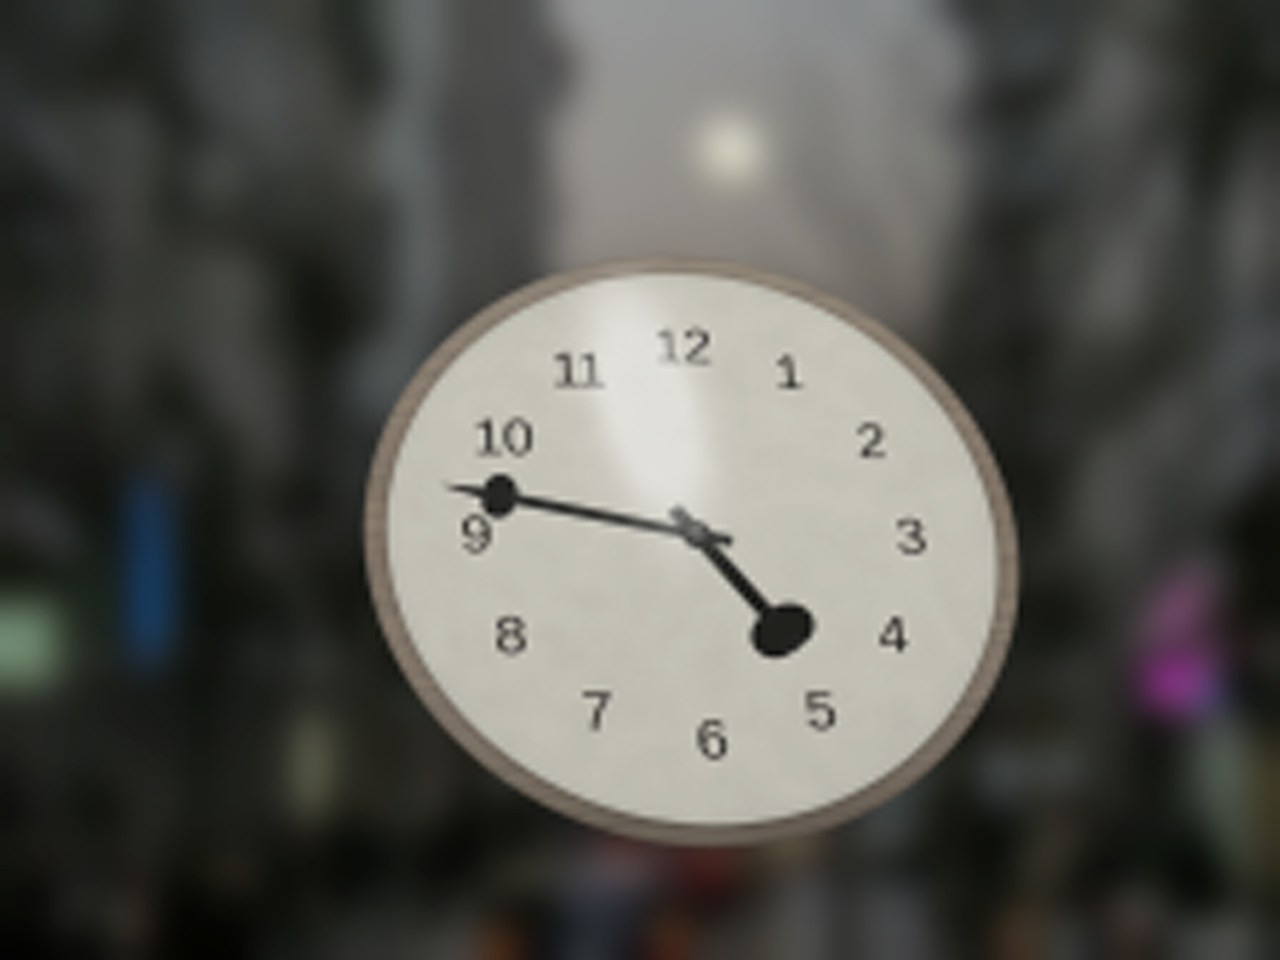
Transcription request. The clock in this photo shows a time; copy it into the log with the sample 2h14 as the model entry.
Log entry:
4h47
